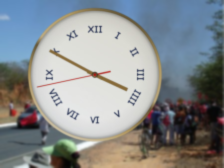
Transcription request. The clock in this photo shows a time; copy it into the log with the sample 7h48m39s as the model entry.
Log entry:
3h49m43s
